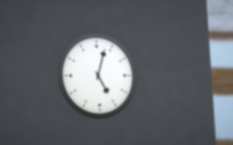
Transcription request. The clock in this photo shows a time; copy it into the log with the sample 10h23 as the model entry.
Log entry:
5h03
